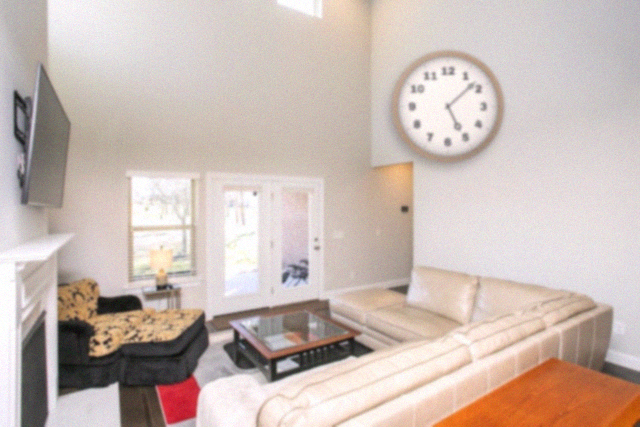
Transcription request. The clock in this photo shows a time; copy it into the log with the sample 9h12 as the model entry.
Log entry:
5h08
